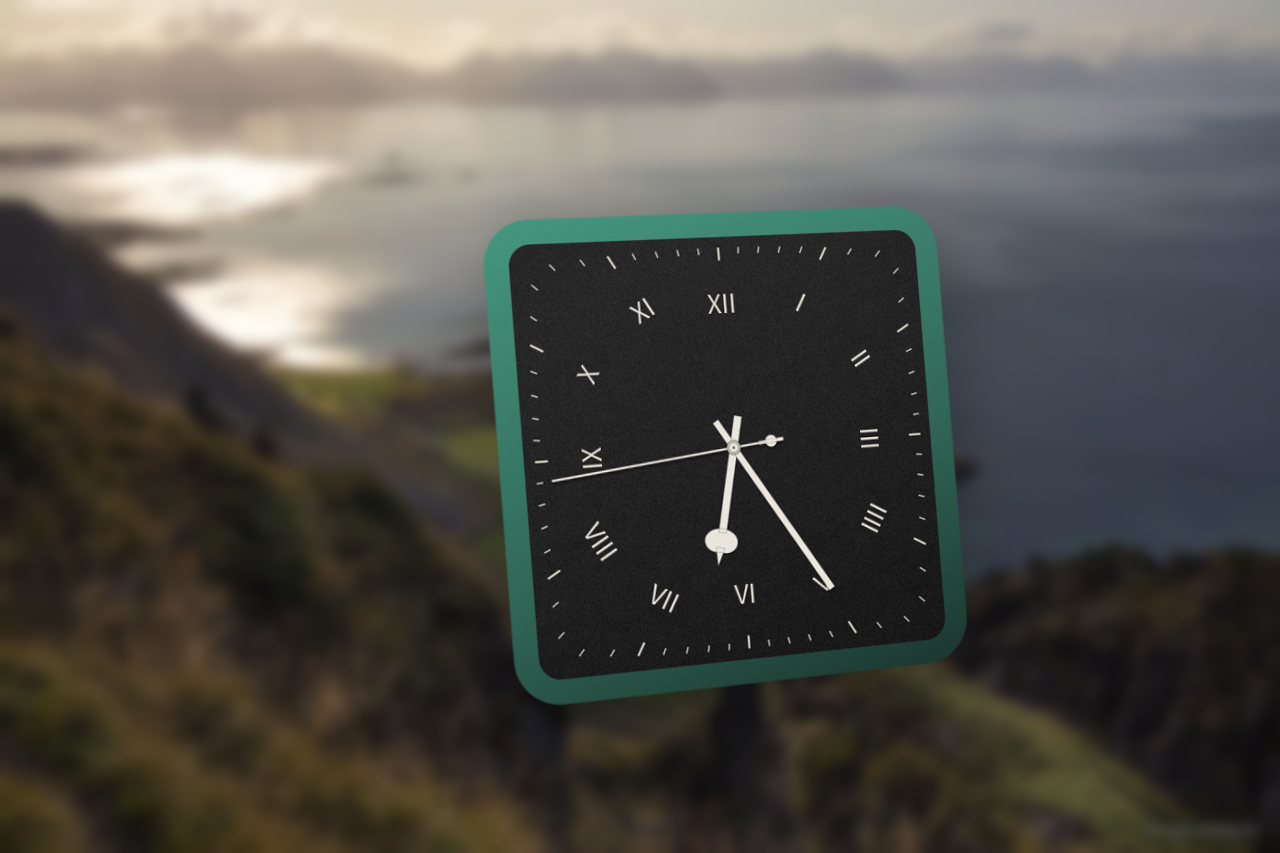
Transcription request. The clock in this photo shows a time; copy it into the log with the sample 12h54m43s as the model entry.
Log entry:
6h24m44s
